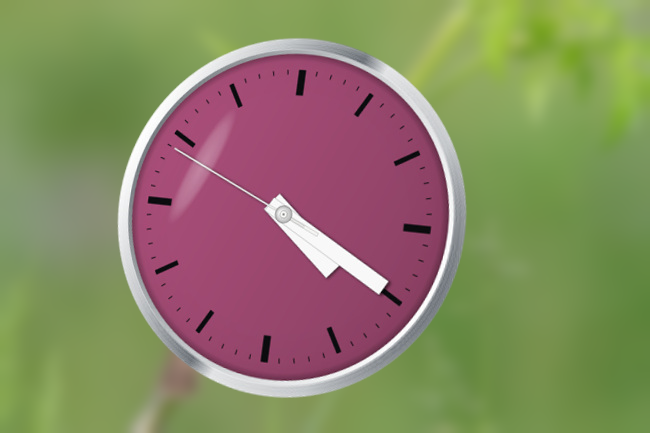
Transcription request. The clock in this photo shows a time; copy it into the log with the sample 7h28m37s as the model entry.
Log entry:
4h19m49s
